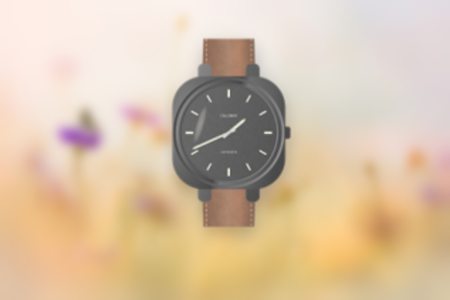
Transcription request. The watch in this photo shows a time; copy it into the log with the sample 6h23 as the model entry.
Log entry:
1h41
